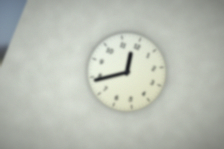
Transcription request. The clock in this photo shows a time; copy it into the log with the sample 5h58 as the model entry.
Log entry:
11h39
